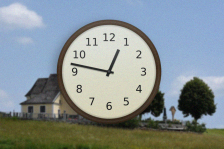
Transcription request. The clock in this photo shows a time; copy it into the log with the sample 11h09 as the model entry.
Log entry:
12h47
